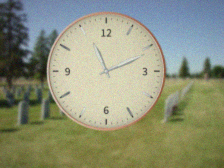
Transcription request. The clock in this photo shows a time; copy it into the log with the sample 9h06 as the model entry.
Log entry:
11h11
